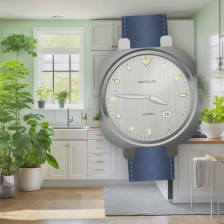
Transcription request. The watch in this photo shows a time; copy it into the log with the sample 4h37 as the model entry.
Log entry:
3h46
